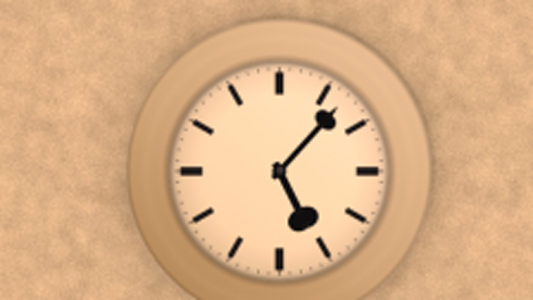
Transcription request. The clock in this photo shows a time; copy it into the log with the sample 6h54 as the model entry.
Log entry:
5h07
